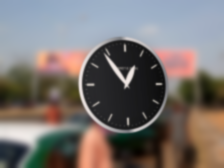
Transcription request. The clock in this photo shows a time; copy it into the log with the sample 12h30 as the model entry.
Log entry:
12h54
